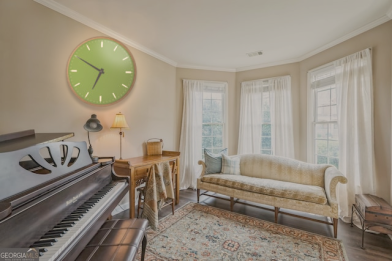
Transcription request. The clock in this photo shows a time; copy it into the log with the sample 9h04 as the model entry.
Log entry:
6h50
